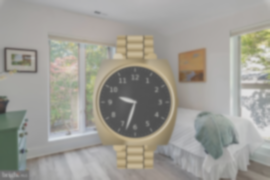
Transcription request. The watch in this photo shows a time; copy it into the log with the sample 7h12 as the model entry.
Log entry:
9h33
